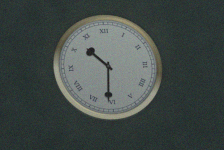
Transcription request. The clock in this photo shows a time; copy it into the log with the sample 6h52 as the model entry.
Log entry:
10h31
